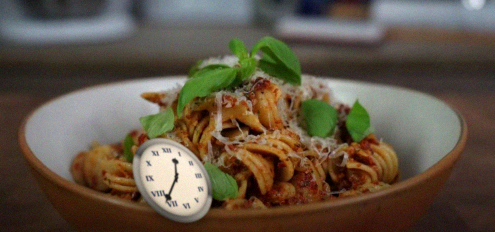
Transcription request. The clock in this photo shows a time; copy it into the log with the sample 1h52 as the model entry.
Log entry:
12h37
